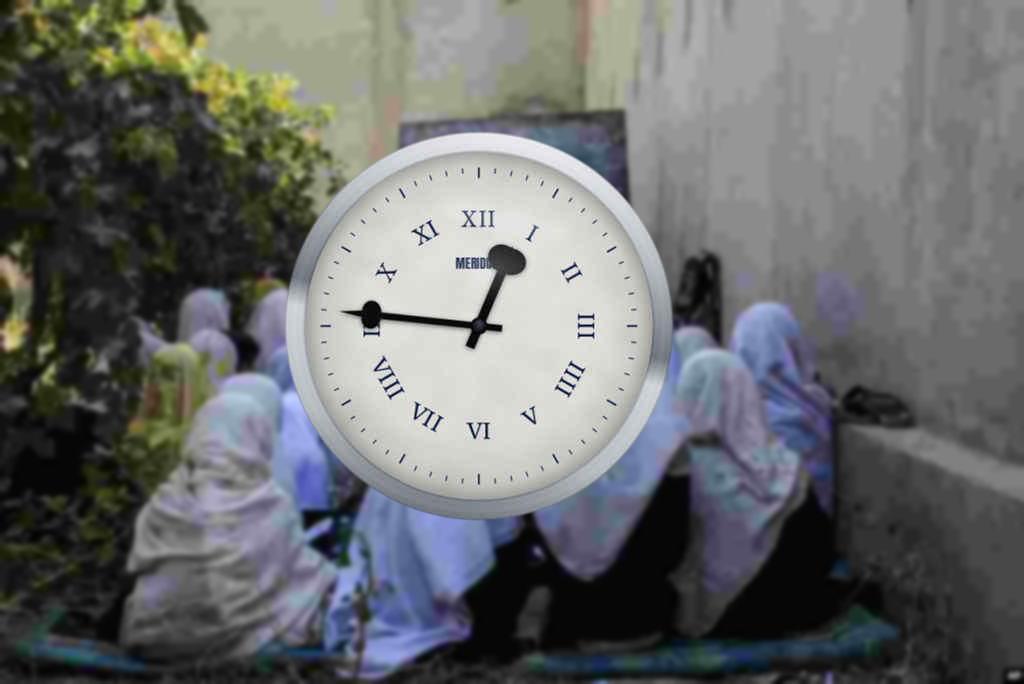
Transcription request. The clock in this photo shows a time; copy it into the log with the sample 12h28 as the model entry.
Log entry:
12h46
